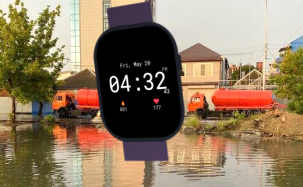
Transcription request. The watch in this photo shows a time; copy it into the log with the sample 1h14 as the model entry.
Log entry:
4h32
